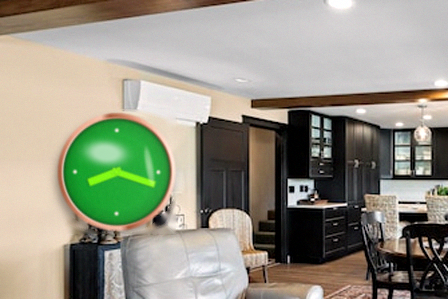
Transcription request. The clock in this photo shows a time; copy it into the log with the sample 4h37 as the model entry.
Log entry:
8h18
